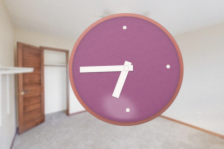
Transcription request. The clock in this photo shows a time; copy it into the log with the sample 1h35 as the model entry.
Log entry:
6h45
